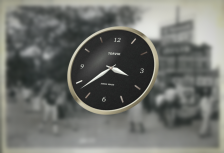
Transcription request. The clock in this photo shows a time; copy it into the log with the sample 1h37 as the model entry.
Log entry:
3h38
